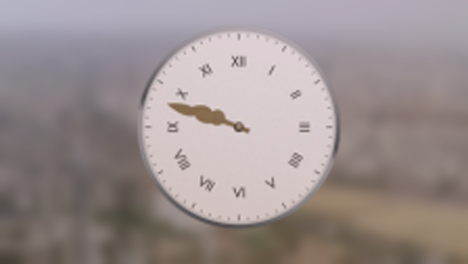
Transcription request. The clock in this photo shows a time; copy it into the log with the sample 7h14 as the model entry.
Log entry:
9h48
